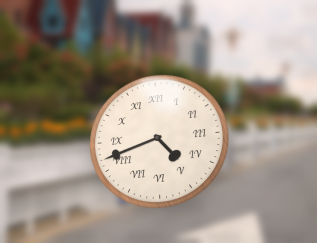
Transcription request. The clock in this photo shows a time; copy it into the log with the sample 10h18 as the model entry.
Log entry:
4h42
